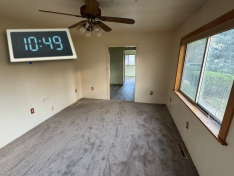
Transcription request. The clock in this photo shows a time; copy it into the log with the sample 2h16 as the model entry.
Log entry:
10h49
